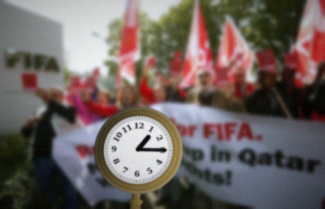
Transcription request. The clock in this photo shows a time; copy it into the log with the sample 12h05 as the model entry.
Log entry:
1h15
